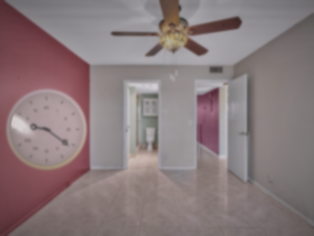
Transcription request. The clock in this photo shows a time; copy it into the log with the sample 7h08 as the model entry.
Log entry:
9h21
